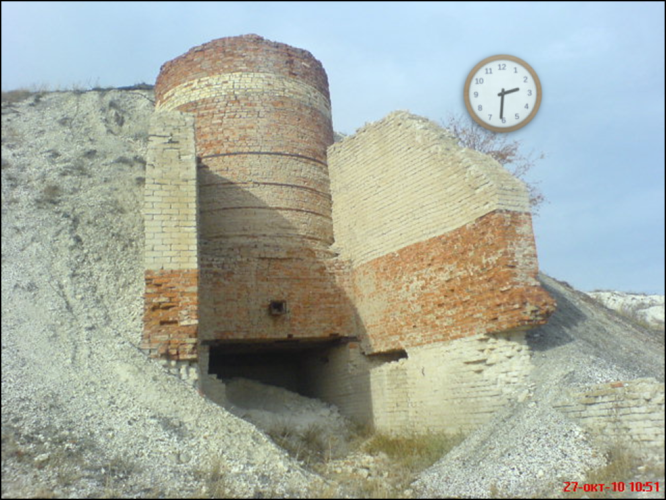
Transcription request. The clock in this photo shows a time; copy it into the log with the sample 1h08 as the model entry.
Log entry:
2h31
